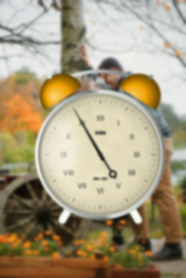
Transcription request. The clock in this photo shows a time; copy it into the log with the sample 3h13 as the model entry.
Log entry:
4h55
